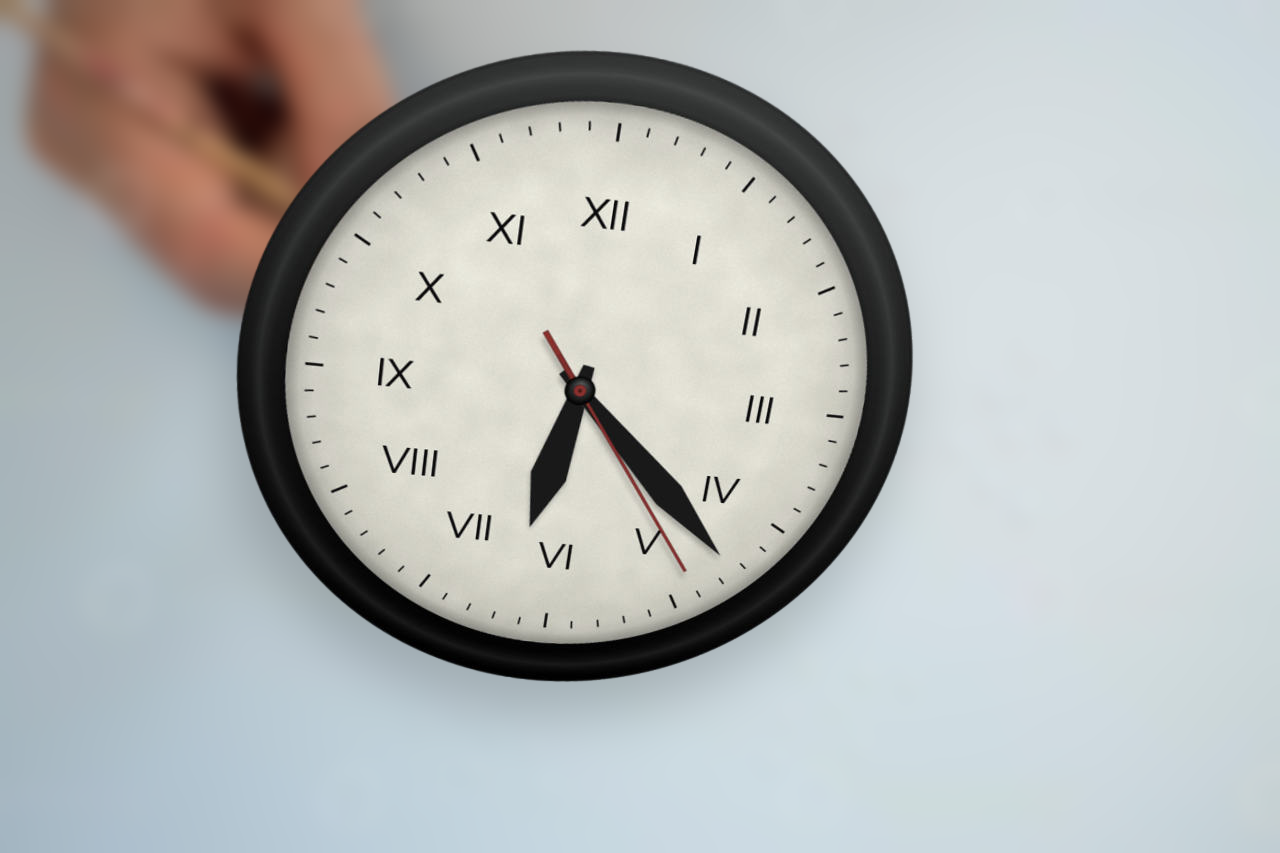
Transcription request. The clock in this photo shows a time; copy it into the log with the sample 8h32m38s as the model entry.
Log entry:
6h22m24s
